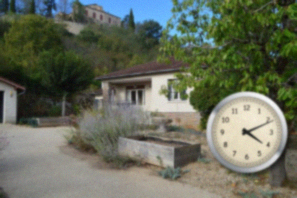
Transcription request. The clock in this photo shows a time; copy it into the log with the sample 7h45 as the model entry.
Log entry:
4h11
